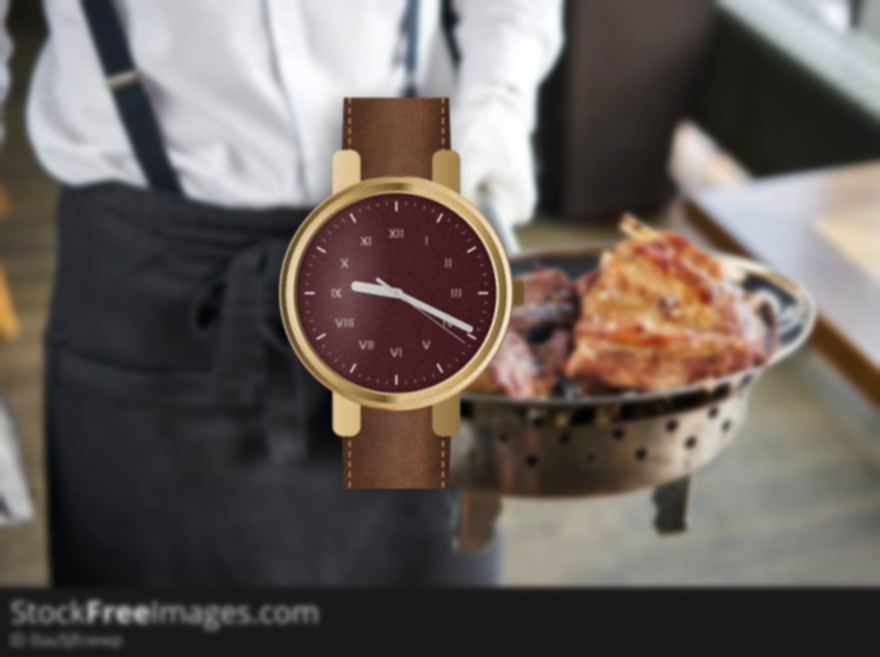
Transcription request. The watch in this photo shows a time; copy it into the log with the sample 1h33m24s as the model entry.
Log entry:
9h19m21s
